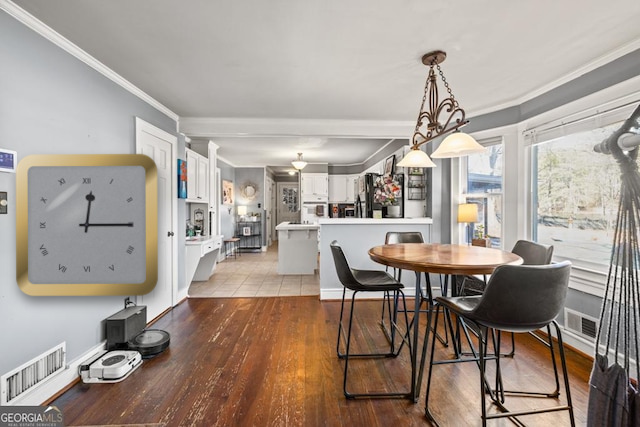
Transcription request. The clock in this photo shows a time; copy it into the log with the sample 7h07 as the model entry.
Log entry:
12h15
